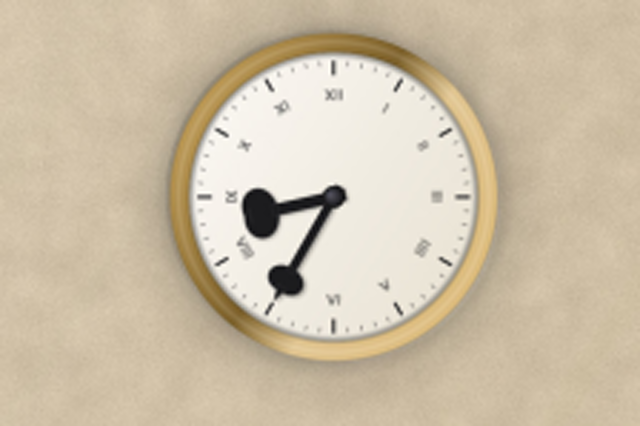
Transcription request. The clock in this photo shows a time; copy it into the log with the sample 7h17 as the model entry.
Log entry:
8h35
